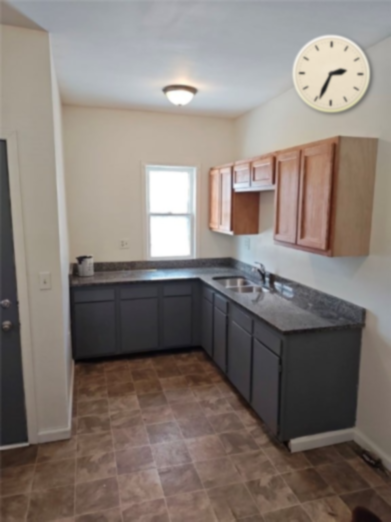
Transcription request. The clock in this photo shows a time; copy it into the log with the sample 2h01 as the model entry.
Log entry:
2h34
